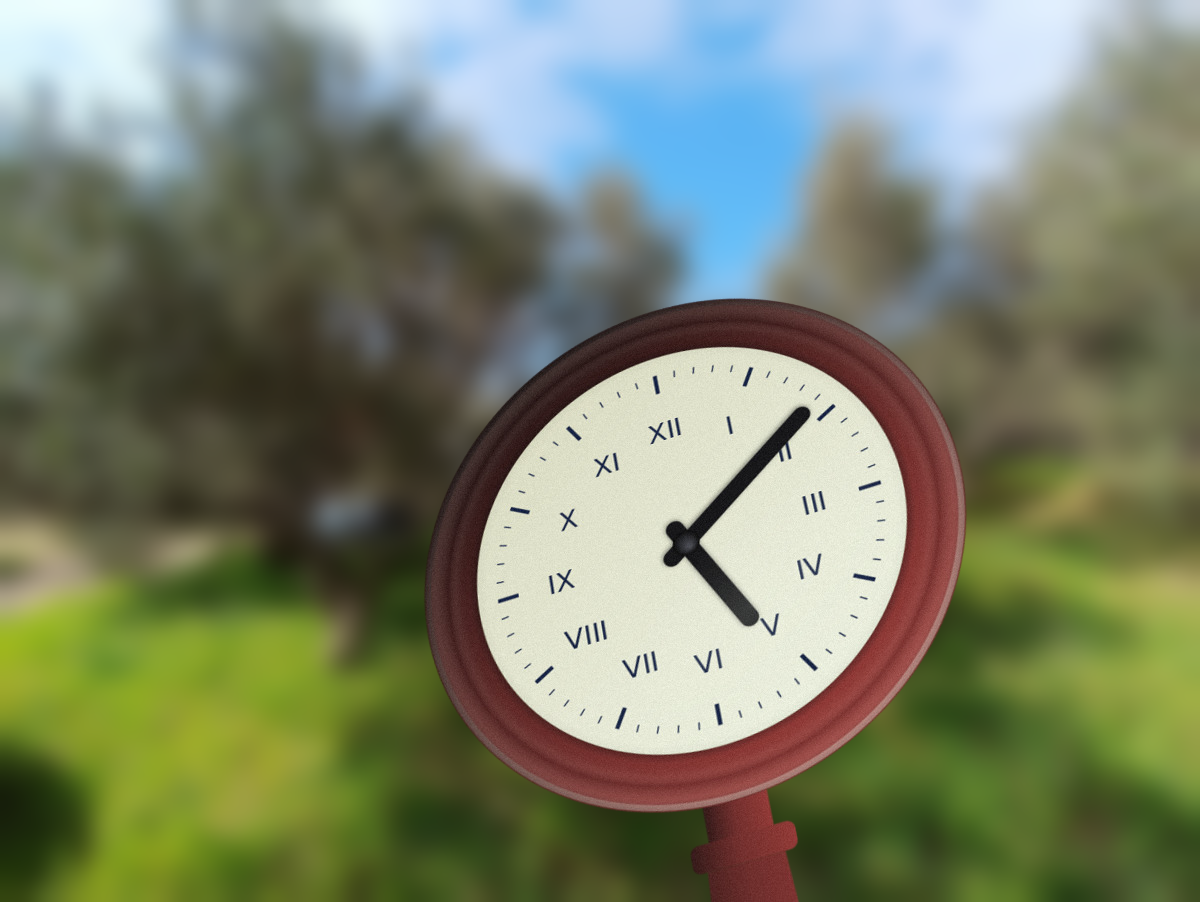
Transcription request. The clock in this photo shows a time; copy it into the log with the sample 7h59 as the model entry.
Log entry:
5h09
